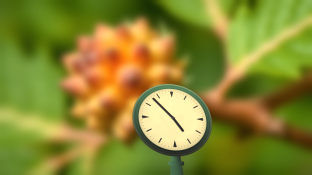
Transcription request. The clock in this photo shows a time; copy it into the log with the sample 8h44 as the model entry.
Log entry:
4h53
